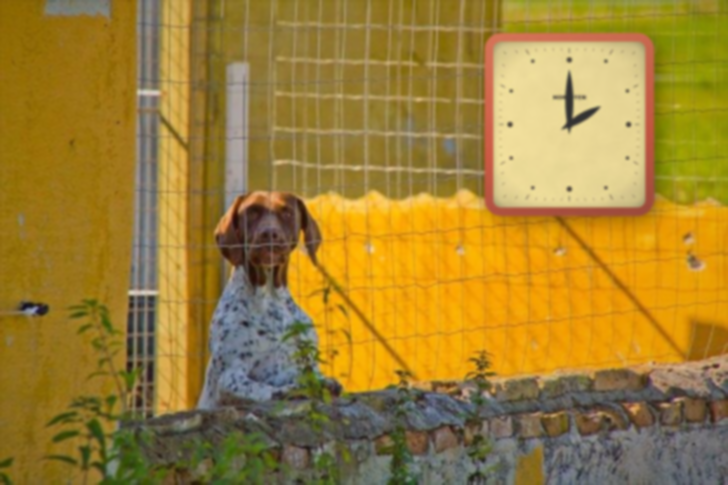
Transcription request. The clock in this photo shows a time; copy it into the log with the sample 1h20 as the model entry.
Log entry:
2h00
